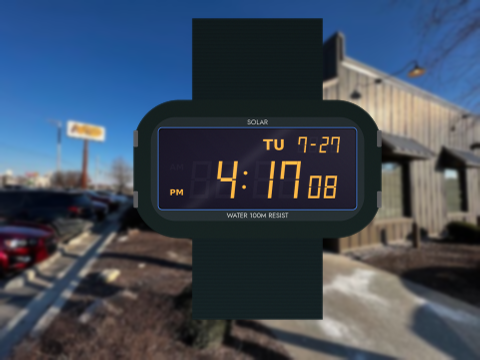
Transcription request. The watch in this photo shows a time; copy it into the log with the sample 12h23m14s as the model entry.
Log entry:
4h17m08s
